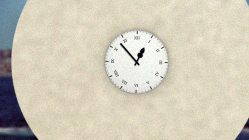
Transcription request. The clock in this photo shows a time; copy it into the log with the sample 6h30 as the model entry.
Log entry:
12h53
